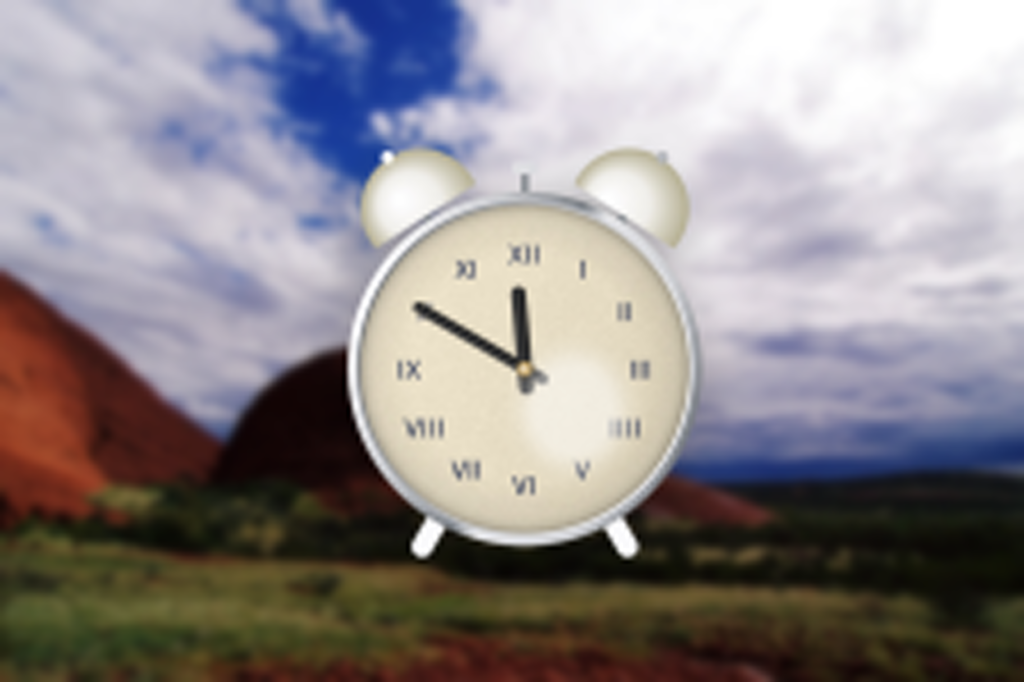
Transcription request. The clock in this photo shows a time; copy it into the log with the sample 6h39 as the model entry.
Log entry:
11h50
